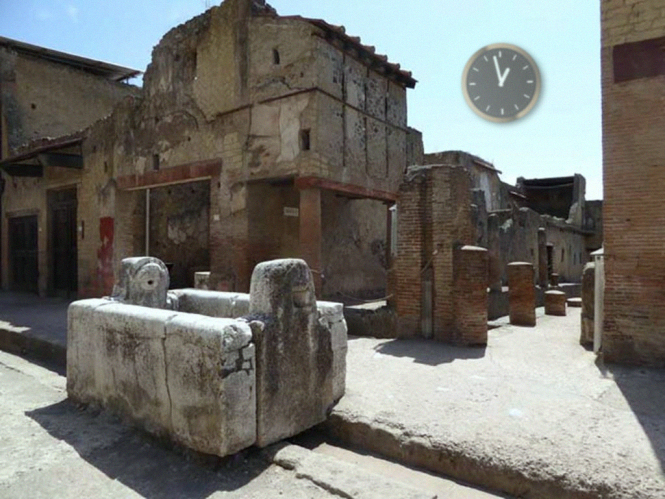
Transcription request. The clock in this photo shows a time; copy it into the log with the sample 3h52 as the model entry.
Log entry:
12h58
